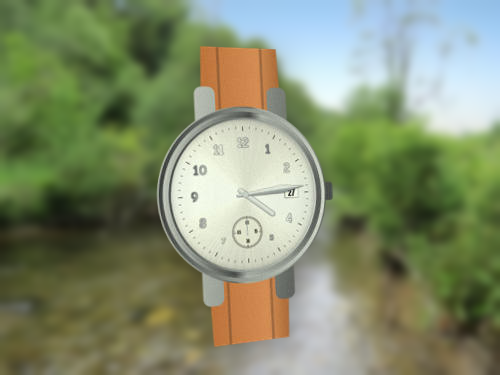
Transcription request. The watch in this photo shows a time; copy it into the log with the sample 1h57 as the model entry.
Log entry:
4h14
